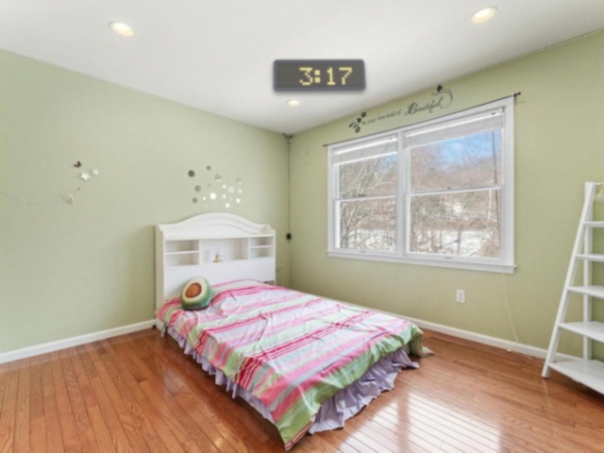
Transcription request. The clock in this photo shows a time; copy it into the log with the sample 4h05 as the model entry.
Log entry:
3h17
